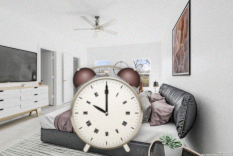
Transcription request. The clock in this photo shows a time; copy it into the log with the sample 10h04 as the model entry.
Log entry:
10h00
